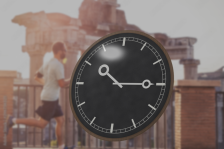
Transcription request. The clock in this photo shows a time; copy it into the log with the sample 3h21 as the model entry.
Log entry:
10h15
